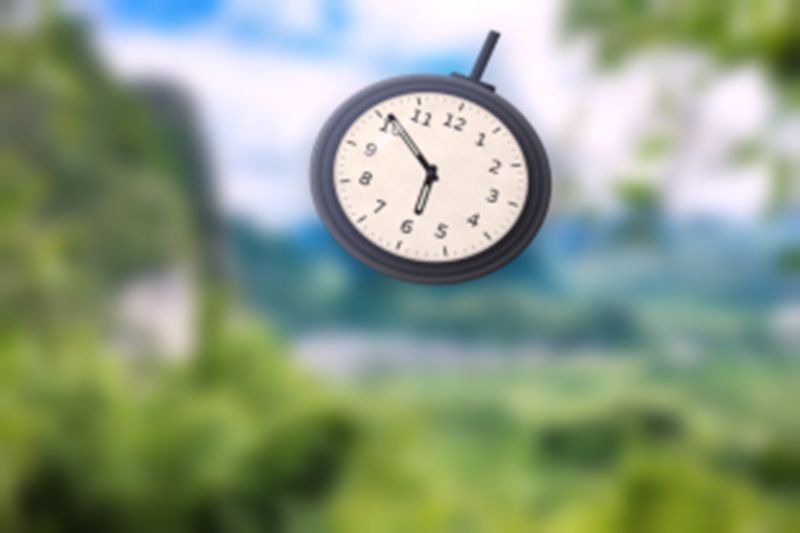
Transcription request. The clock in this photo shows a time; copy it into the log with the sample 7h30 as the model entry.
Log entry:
5h51
